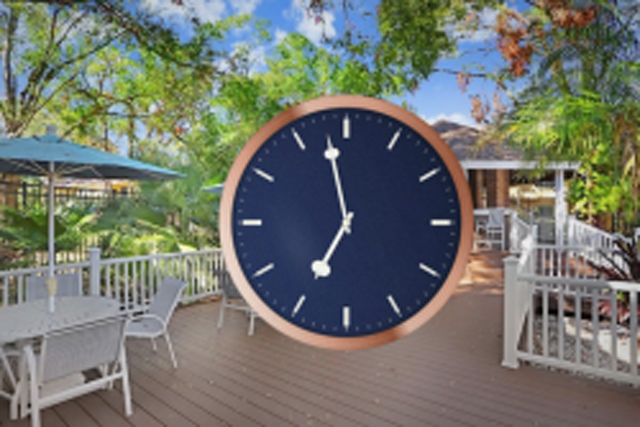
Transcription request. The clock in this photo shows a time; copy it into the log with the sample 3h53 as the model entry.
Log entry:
6h58
